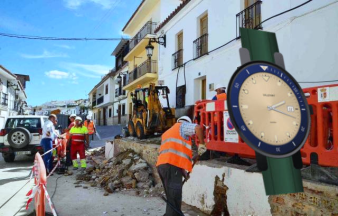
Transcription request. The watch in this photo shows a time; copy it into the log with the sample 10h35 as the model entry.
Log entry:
2h18
